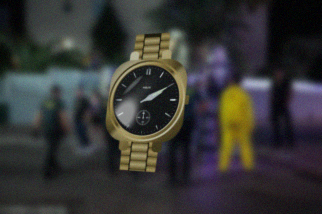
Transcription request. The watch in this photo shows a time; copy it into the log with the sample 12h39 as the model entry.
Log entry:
2h10
